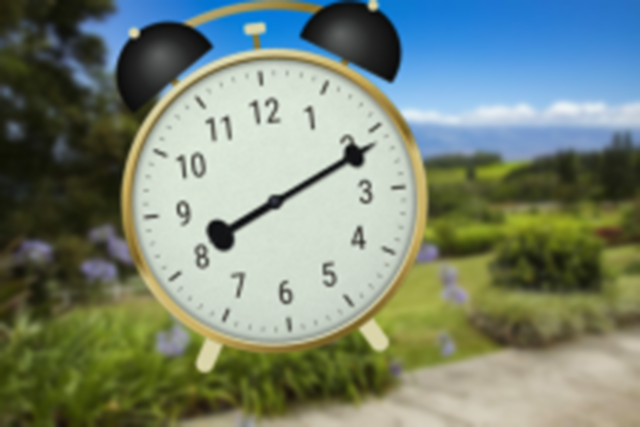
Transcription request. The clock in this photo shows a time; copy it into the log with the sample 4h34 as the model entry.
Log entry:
8h11
